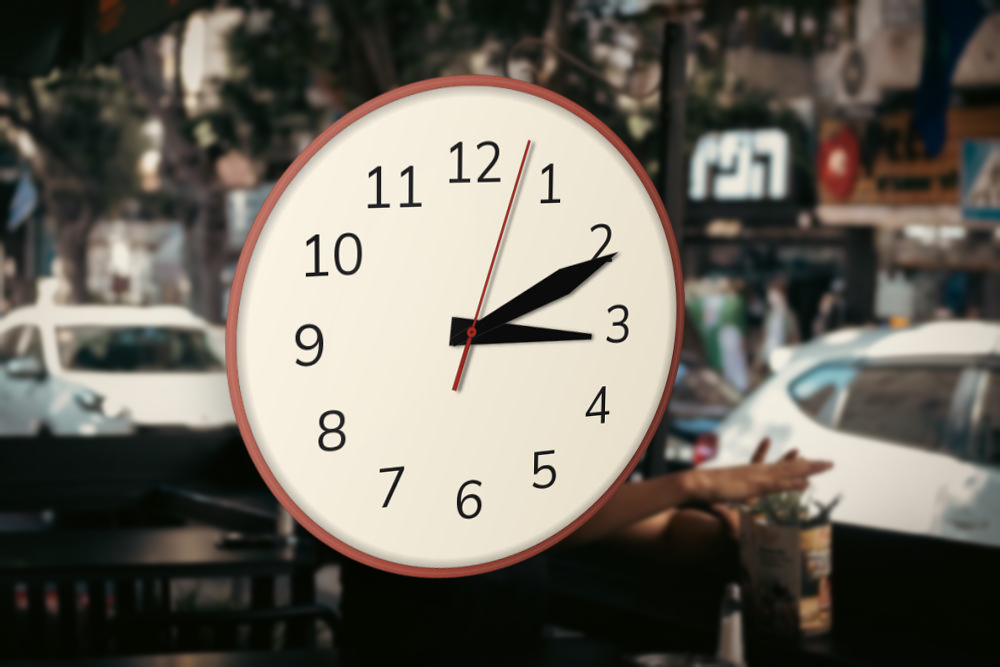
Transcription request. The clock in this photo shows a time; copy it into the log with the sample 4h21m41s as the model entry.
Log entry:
3h11m03s
